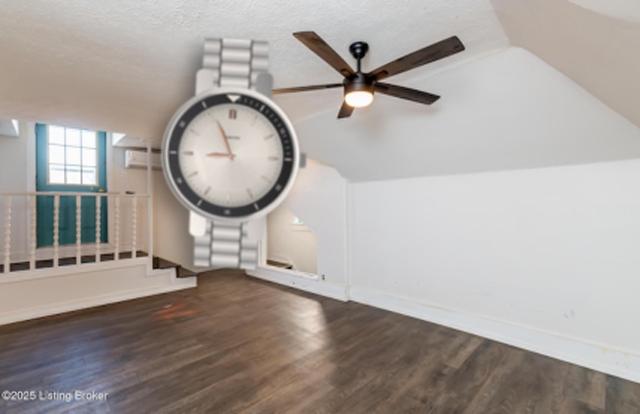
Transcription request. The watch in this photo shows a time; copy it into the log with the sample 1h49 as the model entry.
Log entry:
8h56
